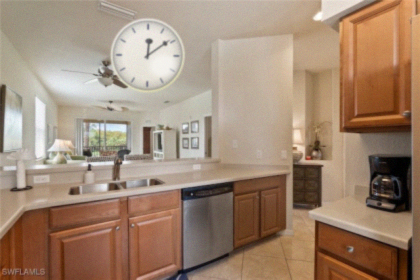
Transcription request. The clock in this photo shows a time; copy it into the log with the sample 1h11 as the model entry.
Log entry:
12h09
